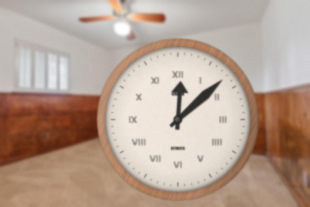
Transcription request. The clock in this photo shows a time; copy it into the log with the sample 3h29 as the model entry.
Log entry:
12h08
